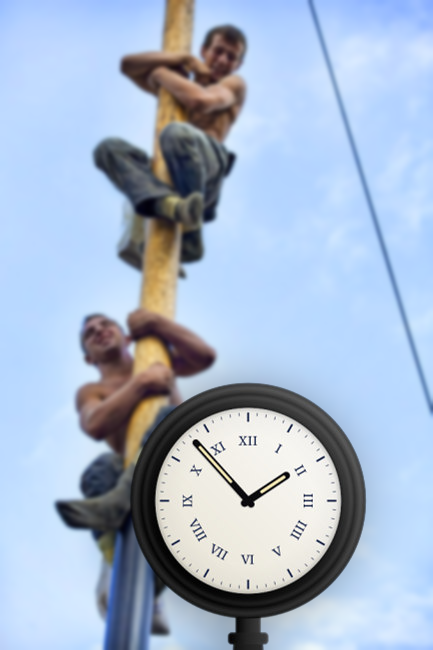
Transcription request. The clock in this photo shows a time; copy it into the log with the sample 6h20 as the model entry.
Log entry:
1h53
